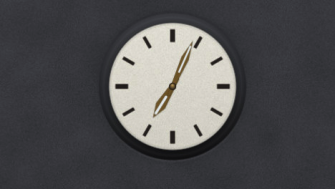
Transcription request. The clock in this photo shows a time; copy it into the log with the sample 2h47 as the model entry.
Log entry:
7h04
